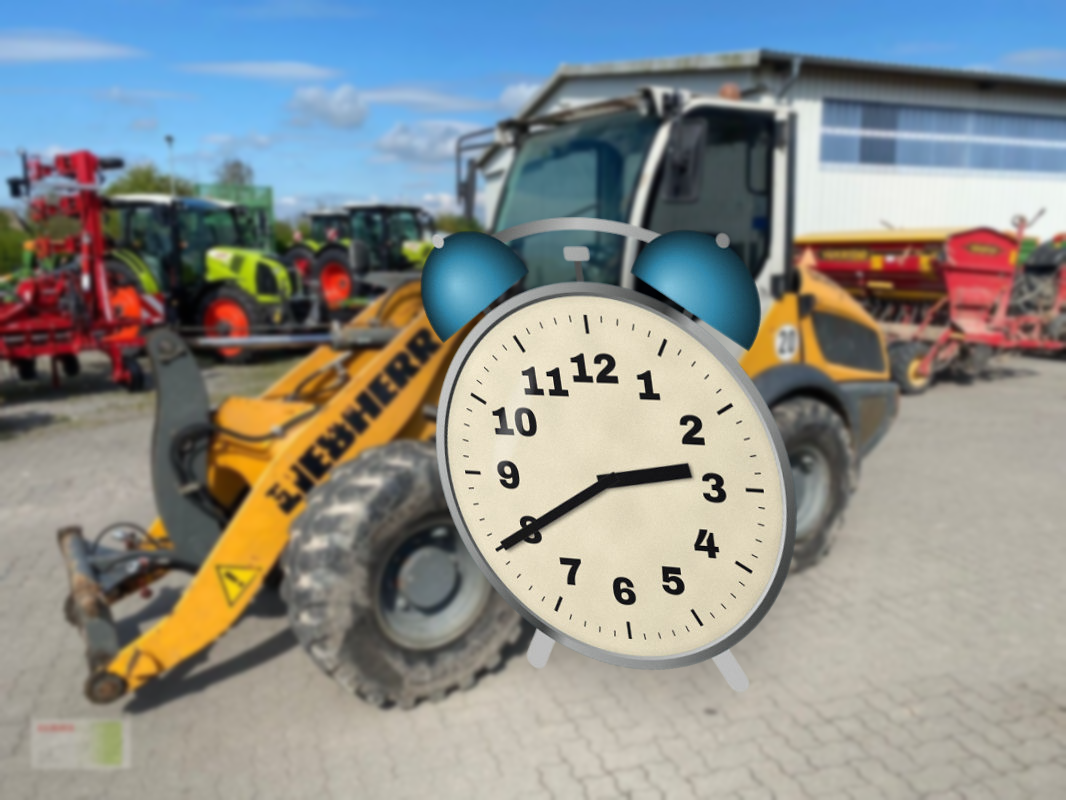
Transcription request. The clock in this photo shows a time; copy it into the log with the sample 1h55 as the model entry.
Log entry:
2h40
